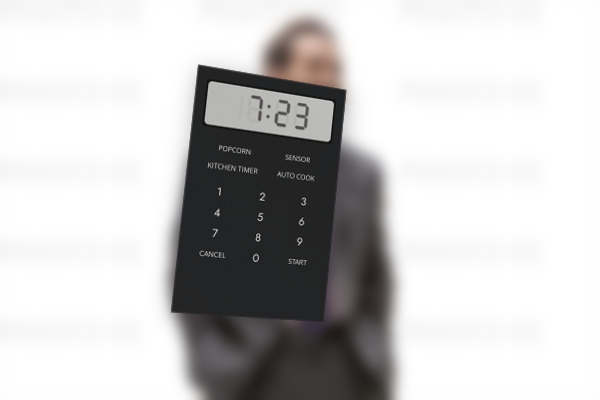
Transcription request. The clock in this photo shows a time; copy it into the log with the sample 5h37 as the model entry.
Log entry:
7h23
